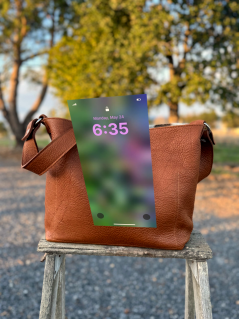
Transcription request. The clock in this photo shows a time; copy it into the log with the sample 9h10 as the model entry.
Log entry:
6h35
